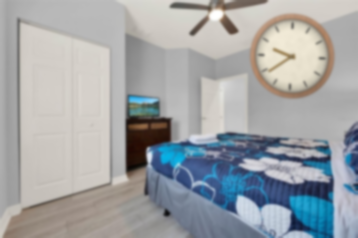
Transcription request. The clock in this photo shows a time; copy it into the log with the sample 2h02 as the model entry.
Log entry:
9h39
